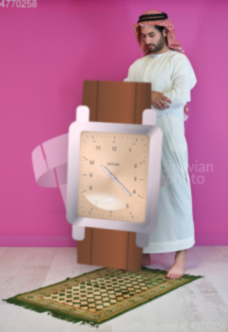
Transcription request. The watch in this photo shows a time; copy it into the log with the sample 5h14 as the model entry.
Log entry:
10h22
